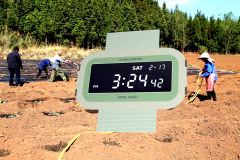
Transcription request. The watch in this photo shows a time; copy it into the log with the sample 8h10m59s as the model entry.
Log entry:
3h24m42s
